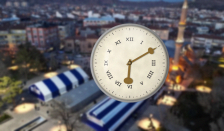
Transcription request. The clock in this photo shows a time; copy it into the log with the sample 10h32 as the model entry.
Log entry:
6h10
